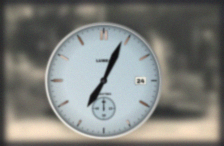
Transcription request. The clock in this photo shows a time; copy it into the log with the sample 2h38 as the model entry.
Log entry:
7h04
